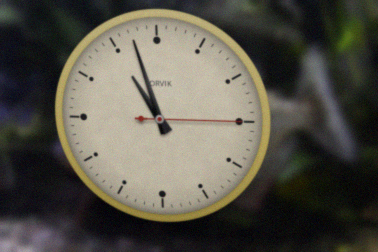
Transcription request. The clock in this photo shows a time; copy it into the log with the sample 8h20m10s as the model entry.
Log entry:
10h57m15s
